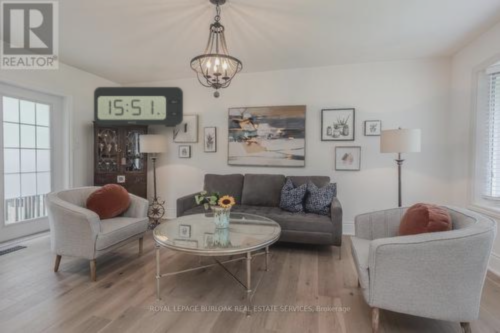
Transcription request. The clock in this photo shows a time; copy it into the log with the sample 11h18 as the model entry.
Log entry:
15h51
